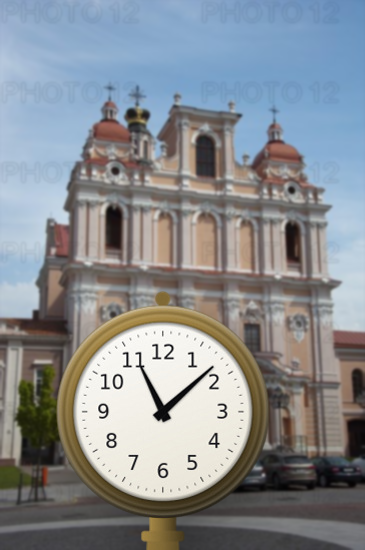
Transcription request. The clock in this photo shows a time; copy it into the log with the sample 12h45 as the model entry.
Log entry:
11h08
